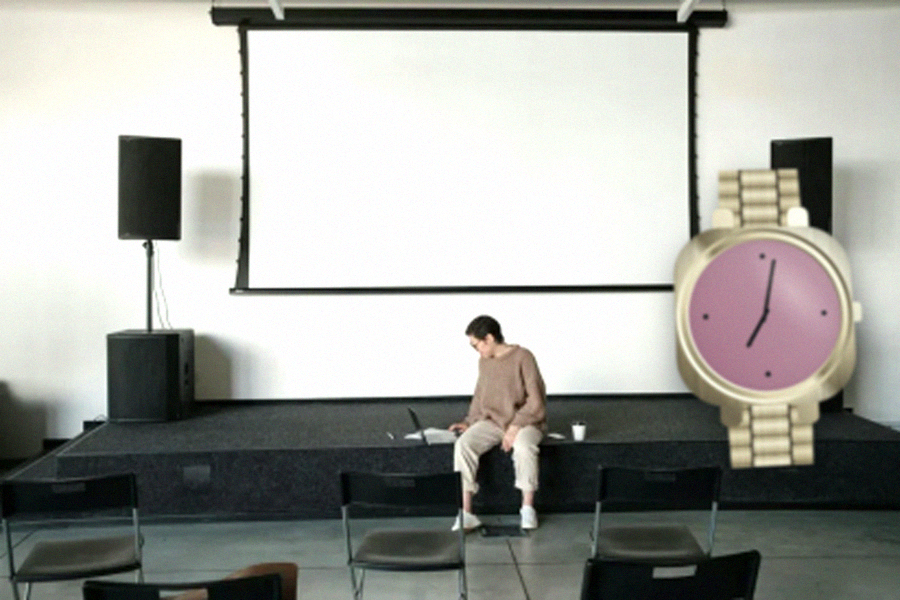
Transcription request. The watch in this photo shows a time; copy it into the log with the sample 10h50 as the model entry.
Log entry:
7h02
